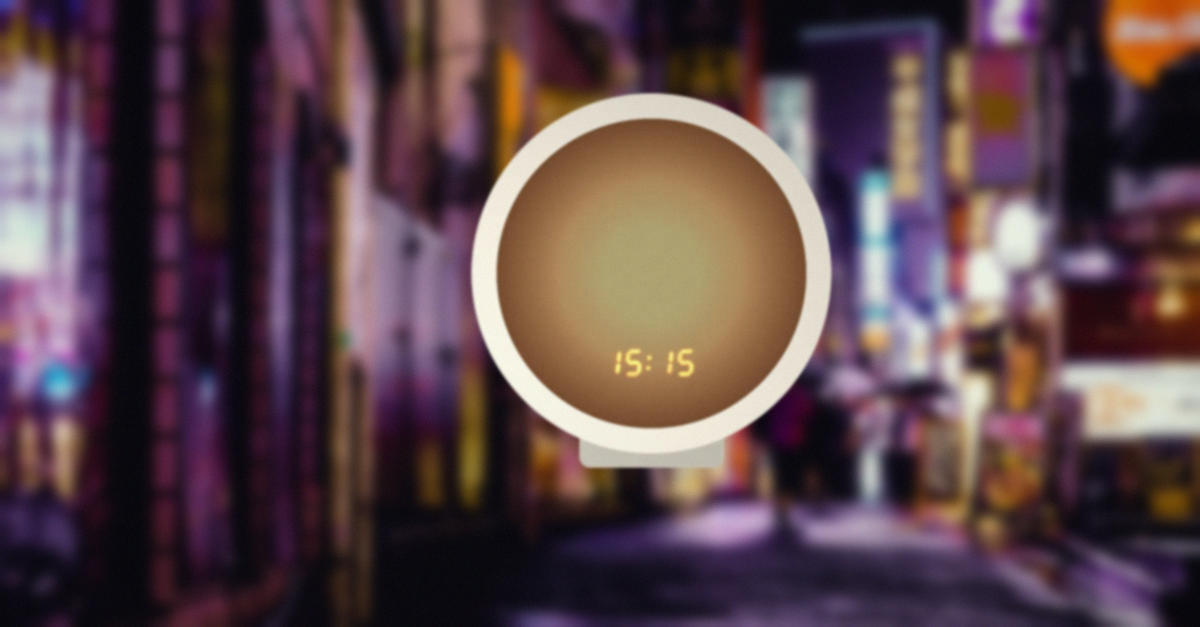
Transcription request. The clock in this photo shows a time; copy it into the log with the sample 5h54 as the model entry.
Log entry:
15h15
